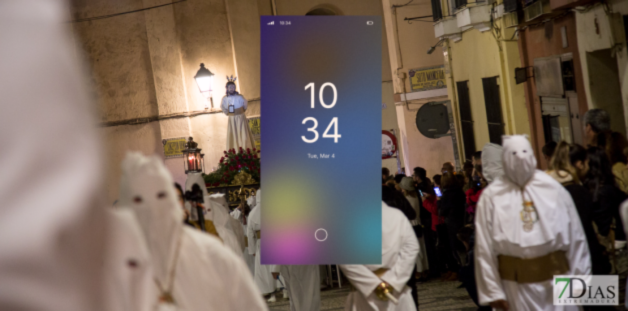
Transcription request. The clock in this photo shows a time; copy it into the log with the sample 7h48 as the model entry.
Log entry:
10h34
